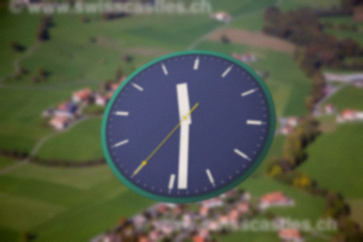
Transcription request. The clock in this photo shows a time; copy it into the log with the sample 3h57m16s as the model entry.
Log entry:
11h28m35s
